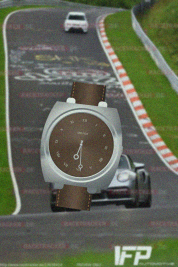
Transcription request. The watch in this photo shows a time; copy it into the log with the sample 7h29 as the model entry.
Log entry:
6h29
